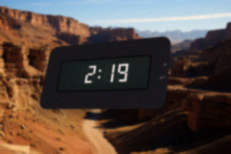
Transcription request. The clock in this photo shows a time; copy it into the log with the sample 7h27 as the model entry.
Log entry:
2h19
